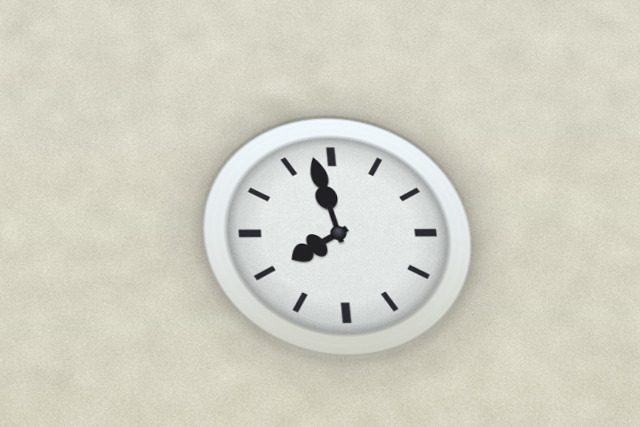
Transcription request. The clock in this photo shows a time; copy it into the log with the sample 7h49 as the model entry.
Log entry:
7h58
